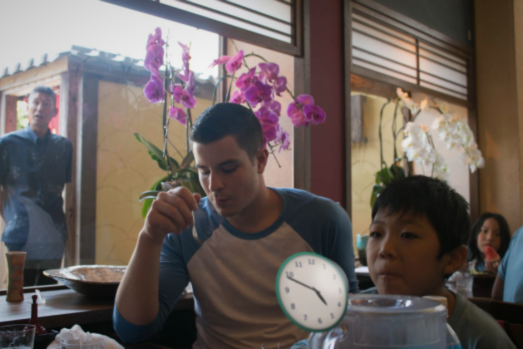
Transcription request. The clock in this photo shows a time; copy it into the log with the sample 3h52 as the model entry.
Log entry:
4h49
